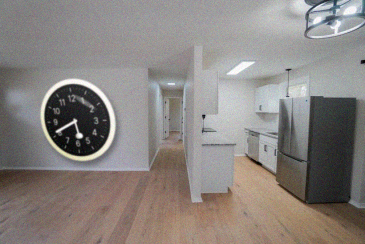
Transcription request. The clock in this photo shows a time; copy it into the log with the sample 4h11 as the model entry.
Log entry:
5h41
